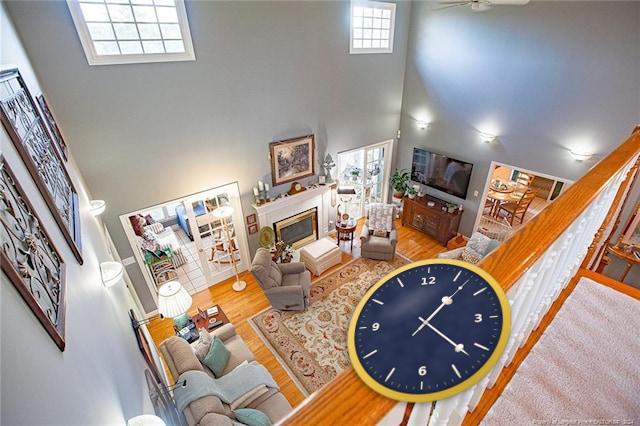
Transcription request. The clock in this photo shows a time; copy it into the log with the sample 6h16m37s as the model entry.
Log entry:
1h22m07s
